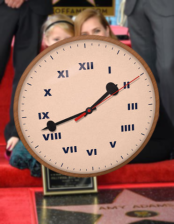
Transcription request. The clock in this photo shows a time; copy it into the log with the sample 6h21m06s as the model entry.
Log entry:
1h42m10s
